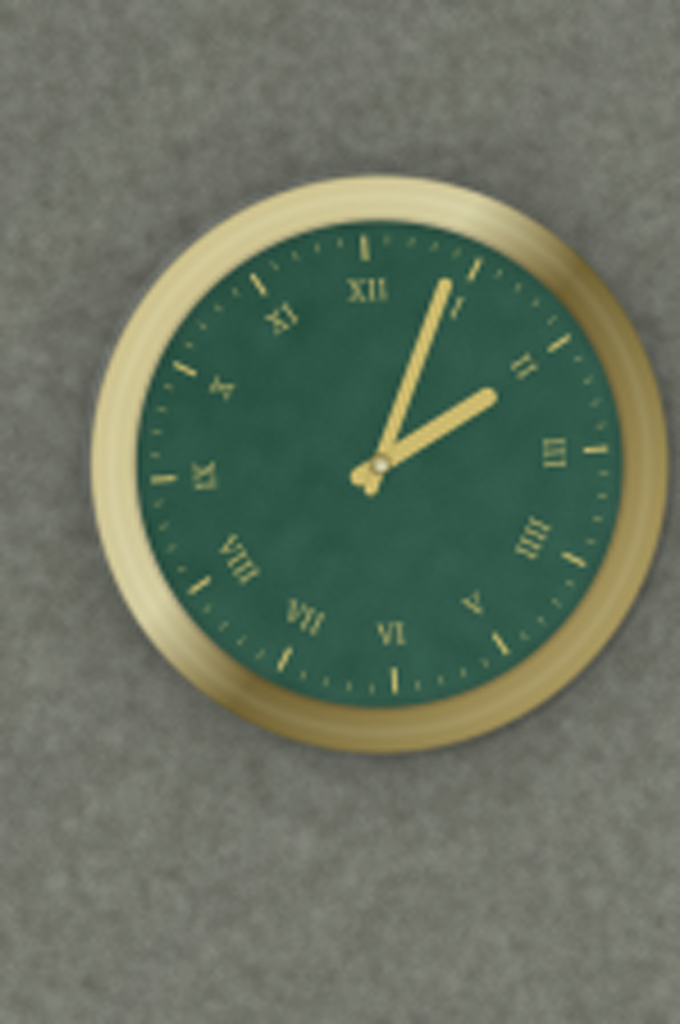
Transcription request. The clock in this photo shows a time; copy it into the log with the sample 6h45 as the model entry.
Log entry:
2h04
